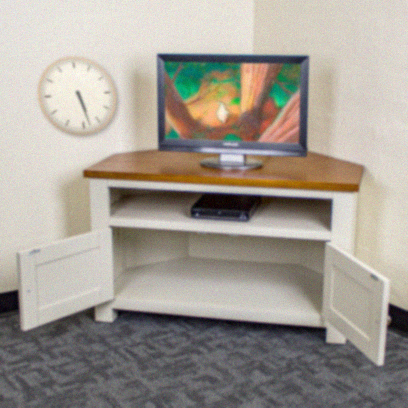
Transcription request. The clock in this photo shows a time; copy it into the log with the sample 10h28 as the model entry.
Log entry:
5h28
